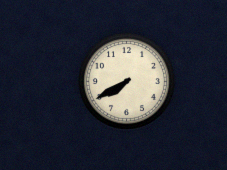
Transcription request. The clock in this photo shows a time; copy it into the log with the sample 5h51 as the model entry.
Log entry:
7h40
